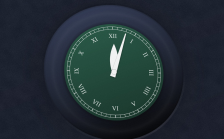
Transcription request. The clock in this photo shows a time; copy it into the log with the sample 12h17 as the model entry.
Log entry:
12h03
